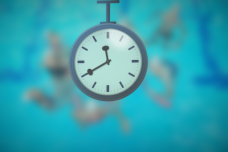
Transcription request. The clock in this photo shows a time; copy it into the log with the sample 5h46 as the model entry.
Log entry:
11h40
